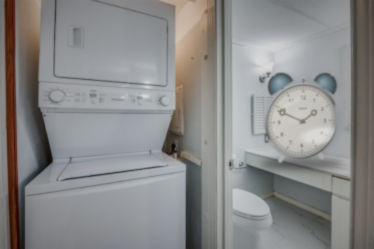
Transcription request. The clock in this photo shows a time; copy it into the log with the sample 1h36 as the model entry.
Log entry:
1h49
